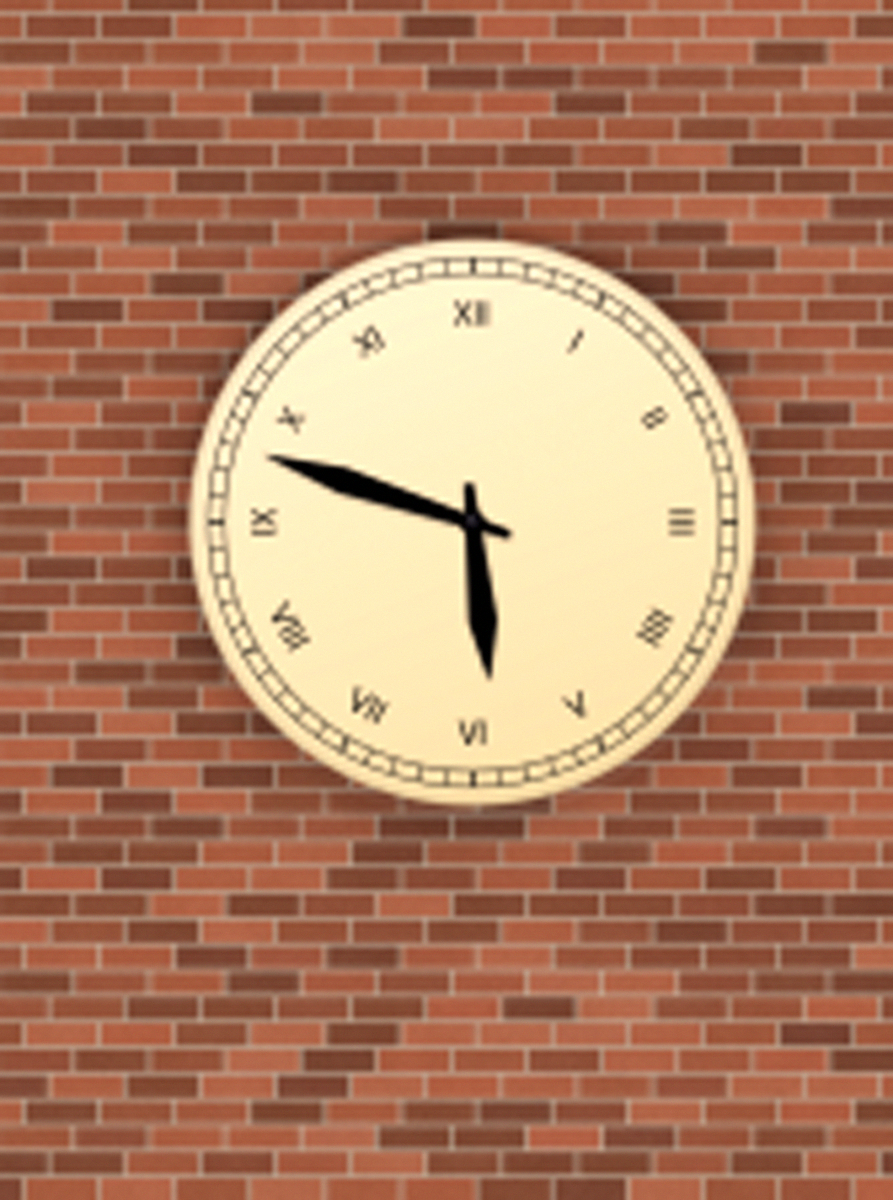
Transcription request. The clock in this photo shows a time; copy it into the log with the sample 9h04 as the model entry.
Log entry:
5h48
